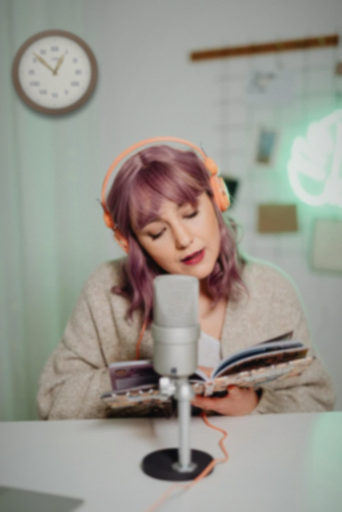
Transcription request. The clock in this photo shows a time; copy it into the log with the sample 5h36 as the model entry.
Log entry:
12h52
